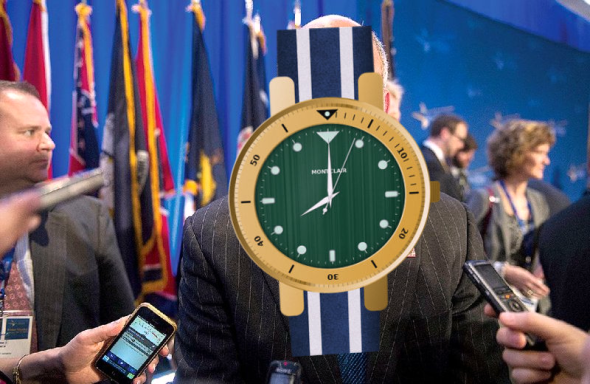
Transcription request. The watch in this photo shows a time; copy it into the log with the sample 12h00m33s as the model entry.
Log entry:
8h00m04s
